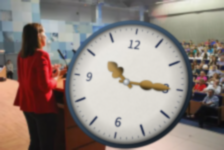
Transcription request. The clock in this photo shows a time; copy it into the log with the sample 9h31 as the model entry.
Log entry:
10h15
